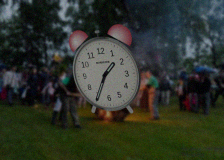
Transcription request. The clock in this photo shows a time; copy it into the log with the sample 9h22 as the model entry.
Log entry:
1h35
